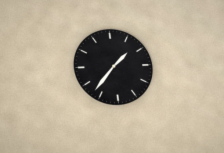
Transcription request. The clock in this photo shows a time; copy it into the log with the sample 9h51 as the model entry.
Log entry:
1h37
